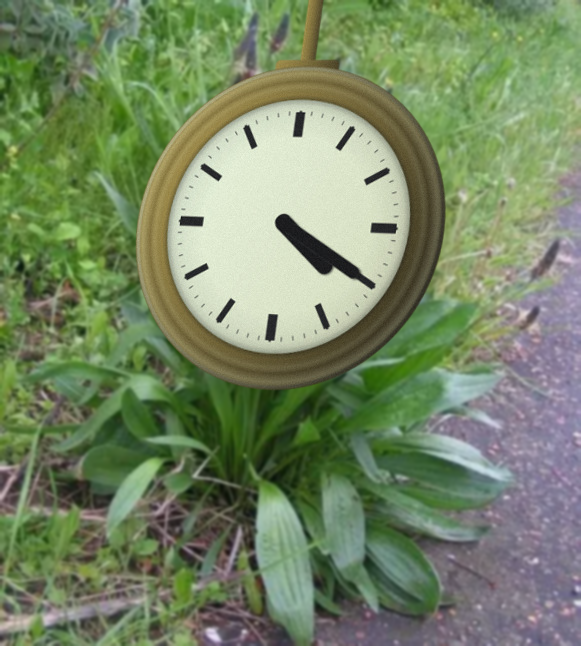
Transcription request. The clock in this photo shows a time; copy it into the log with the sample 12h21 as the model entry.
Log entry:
4h20
